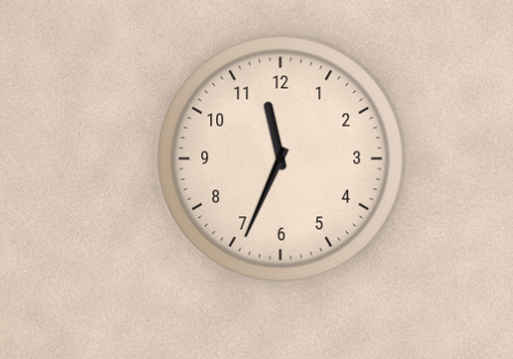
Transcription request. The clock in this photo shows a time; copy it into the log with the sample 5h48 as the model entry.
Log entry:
11h34
